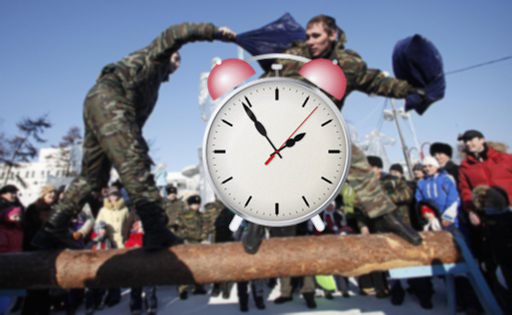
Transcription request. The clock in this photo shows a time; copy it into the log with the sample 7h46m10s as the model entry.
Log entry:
1h54m07s
